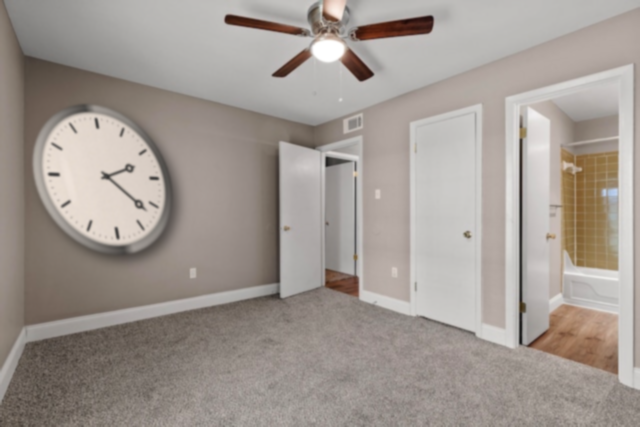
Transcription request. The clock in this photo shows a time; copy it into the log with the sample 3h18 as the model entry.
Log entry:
2h22
